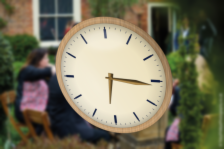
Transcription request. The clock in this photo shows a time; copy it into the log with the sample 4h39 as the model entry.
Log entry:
6h16
